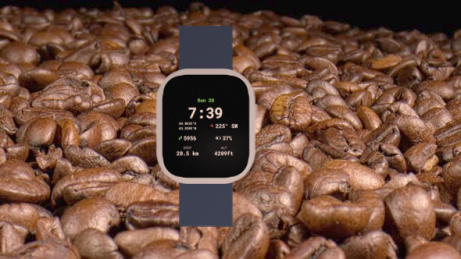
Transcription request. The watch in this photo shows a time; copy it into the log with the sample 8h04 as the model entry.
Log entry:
7h39
